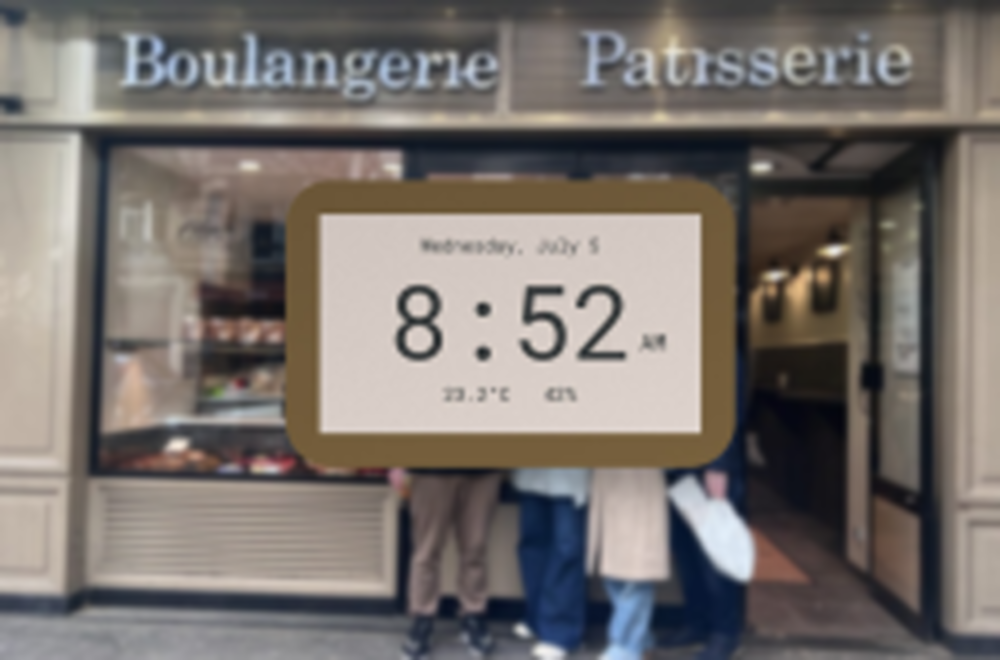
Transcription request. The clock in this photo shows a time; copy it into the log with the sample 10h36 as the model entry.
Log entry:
8h52
